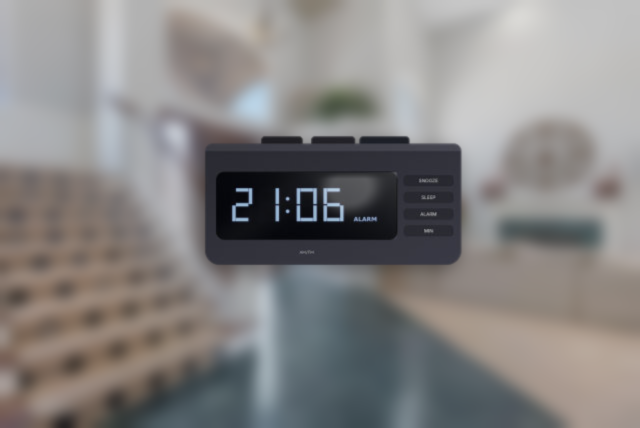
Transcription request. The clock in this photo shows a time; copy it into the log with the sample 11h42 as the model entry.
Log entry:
21h06
